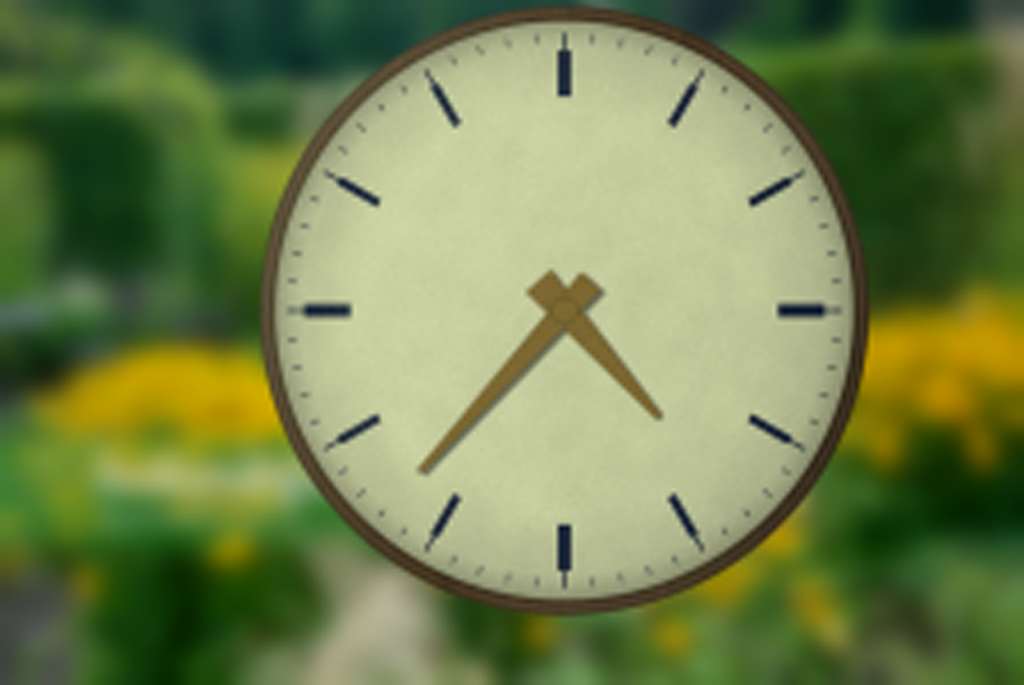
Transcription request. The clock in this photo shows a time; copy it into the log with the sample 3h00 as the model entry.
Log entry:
4h37
